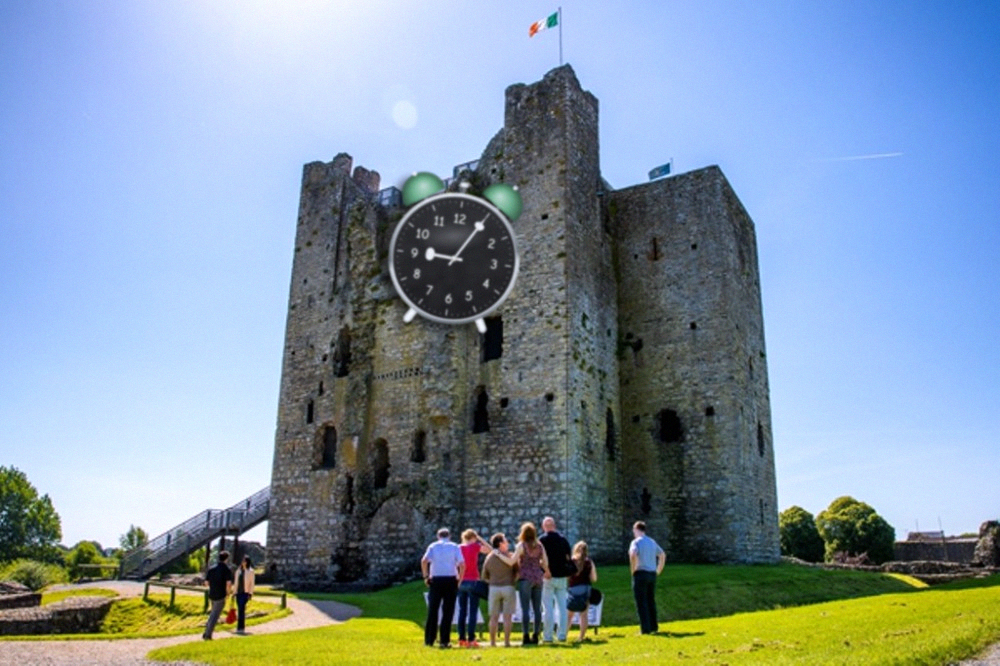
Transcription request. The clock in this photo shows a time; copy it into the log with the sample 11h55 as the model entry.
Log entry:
9h05
